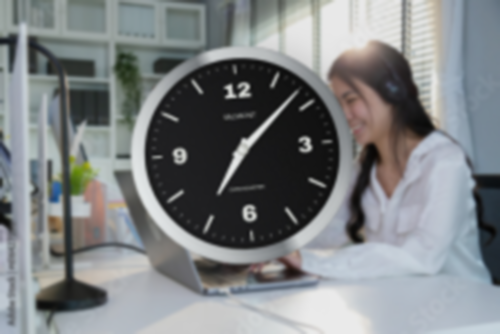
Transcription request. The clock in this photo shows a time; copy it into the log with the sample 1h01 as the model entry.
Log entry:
7h08
